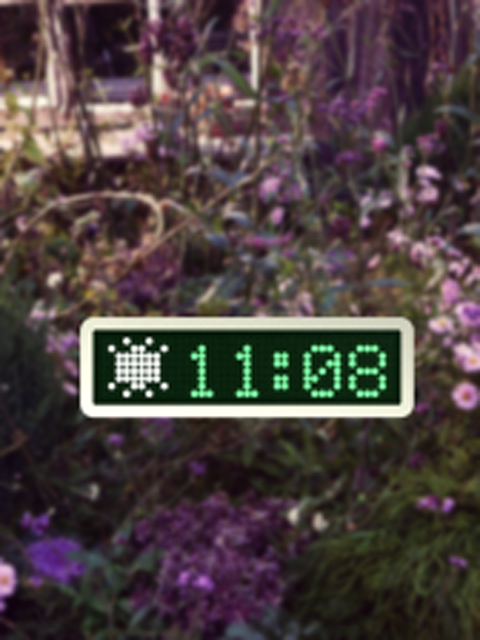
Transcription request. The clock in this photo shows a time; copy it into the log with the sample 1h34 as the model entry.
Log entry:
11h08
